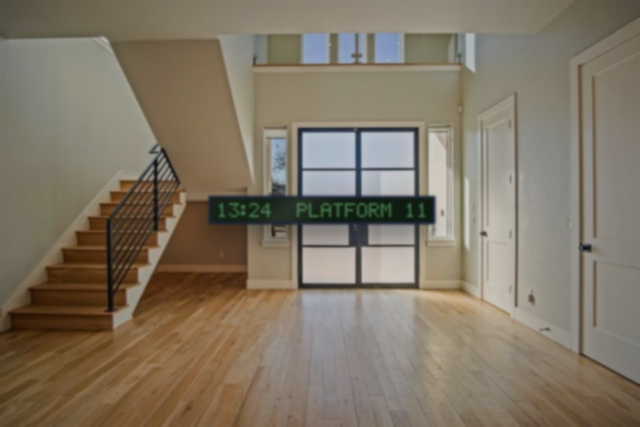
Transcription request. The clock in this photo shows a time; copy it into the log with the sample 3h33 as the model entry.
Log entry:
13h24
